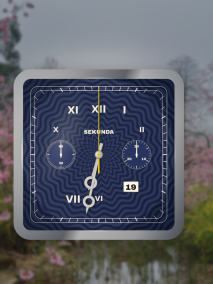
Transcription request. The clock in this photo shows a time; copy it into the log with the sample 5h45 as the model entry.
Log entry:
6h32
